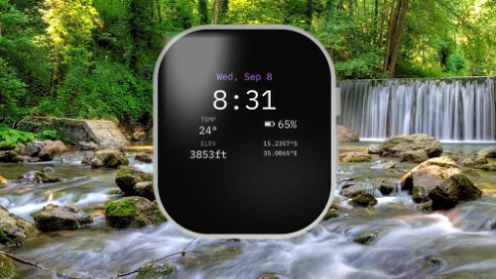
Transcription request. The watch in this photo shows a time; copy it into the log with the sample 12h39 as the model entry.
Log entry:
8h31
